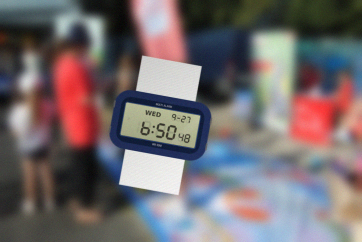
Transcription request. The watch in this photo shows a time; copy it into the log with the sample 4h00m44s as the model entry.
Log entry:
6h50m48s
